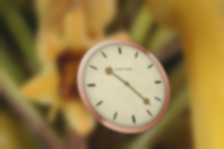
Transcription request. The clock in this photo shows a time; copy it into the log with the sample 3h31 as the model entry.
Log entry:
10h23
